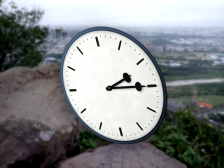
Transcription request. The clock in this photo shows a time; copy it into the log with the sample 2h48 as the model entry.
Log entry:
2h15
